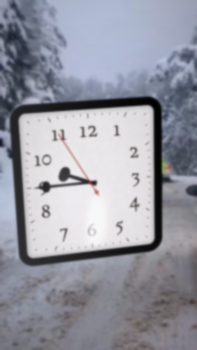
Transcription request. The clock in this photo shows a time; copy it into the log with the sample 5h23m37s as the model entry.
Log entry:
9h44m55s
